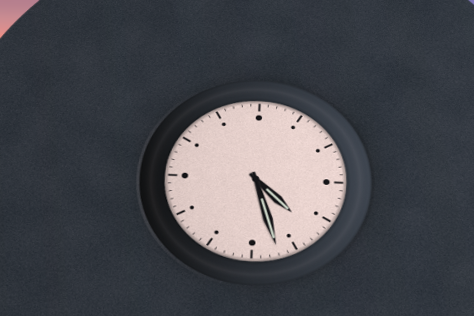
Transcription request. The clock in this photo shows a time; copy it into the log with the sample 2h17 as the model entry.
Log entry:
4h27
